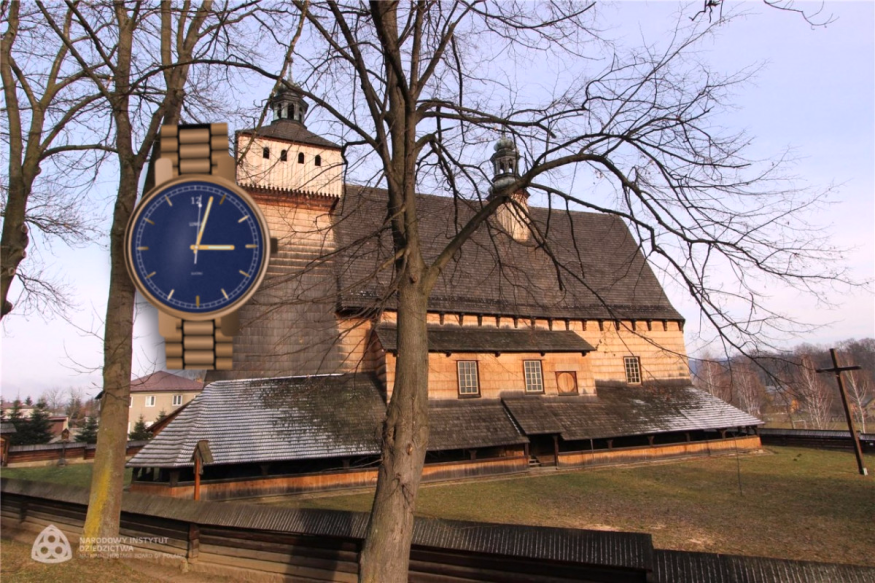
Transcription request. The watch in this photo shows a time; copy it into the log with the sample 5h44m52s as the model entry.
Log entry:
3h03m01s
